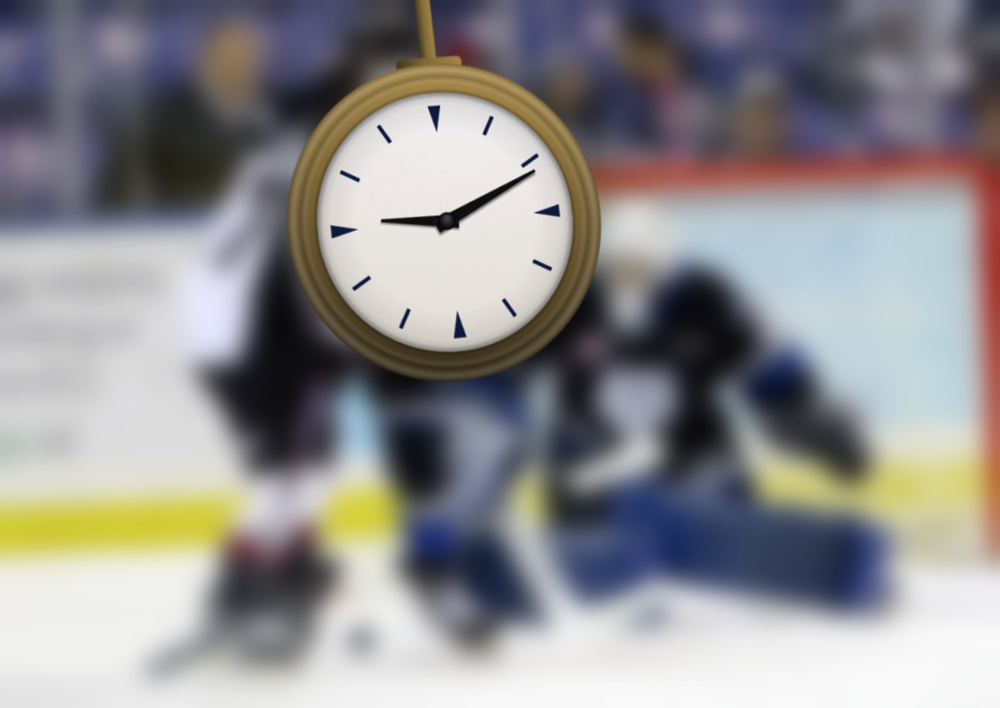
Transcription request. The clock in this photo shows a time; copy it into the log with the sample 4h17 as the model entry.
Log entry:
9h11
